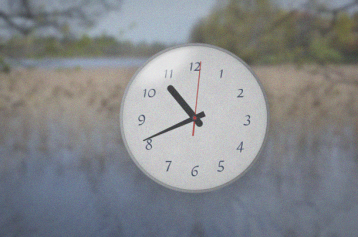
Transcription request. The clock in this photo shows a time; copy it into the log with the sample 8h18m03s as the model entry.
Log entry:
10h41m01s
